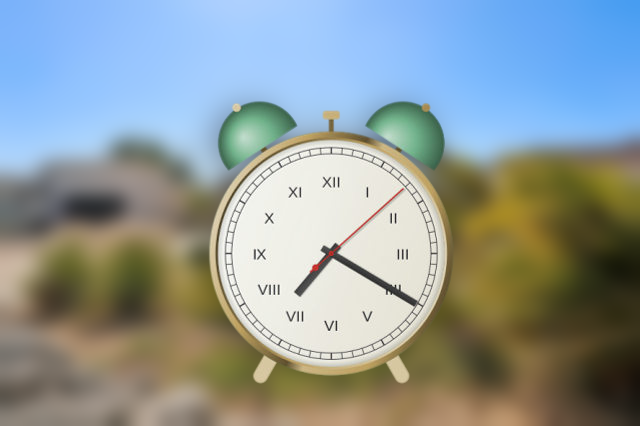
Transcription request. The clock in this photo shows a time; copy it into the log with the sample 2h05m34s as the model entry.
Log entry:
7h20m08s
